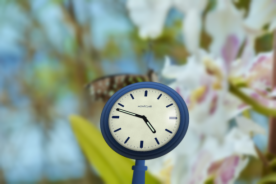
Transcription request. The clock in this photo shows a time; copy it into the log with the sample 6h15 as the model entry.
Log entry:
4h48
